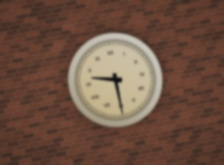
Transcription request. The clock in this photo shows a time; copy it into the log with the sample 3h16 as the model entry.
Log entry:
9h30
